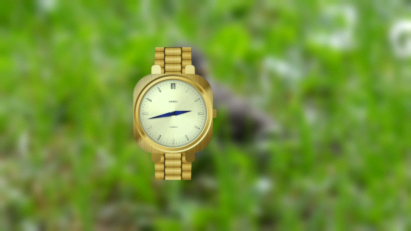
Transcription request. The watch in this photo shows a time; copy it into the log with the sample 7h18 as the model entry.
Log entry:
2h43
